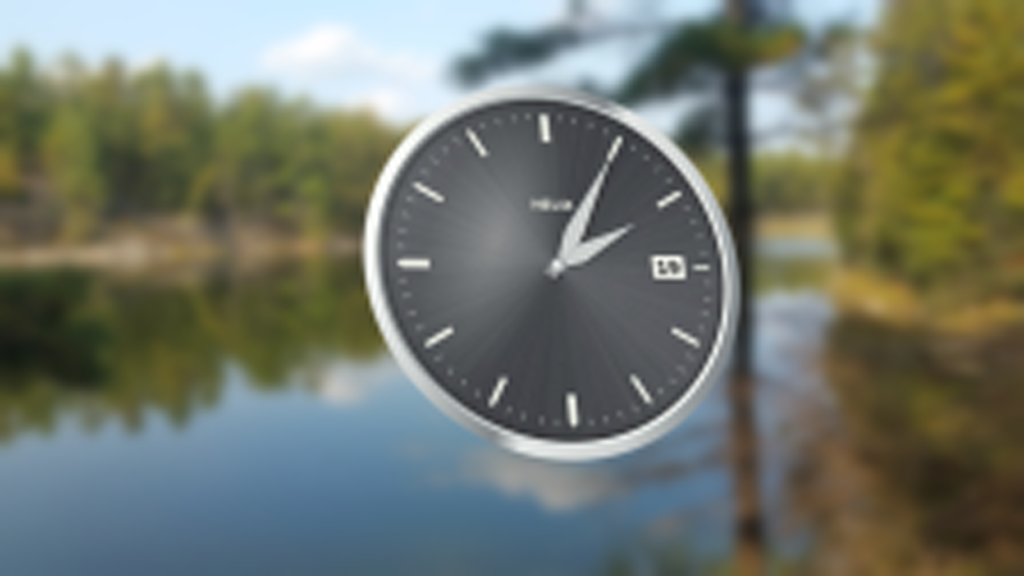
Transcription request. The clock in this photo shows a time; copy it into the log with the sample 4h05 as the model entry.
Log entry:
2h05
